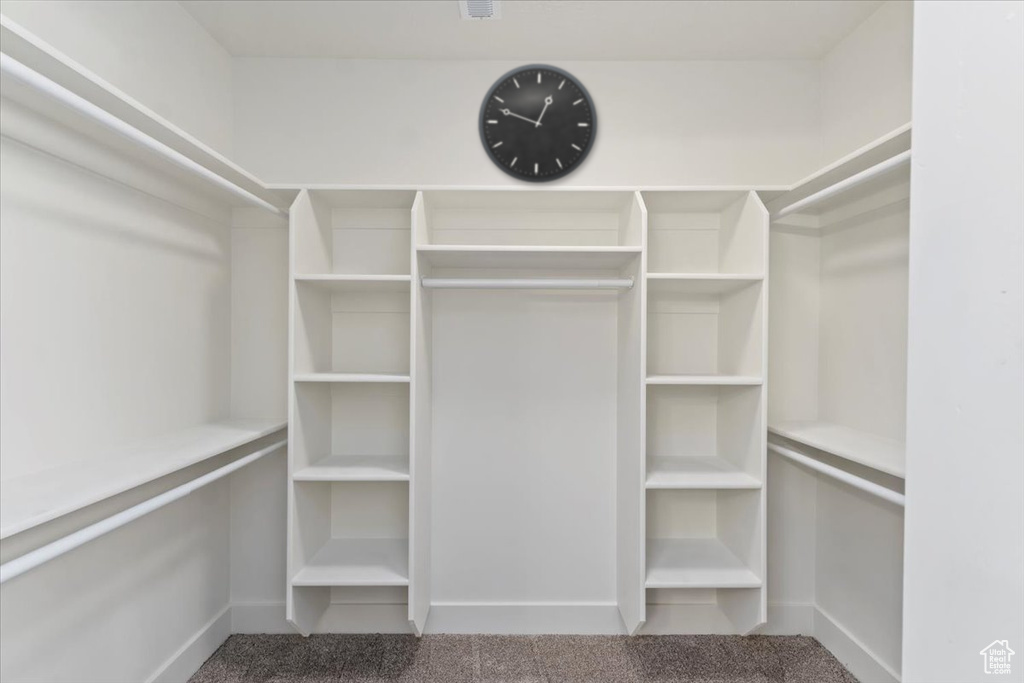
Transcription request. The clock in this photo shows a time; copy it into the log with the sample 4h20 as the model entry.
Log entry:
12h48
